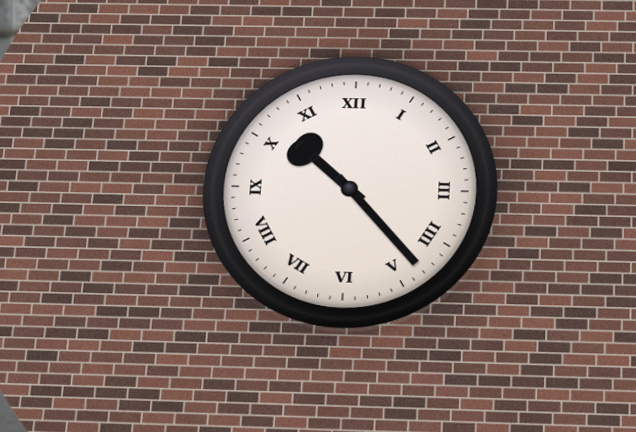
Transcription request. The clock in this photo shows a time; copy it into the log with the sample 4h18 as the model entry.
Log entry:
10h23
